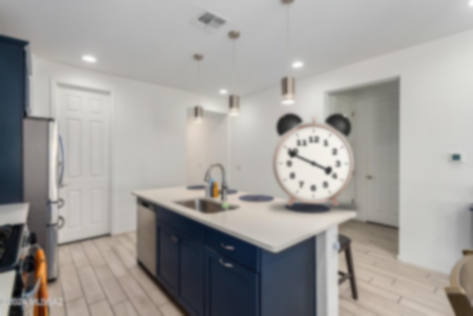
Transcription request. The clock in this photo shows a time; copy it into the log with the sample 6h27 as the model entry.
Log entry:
3h49
